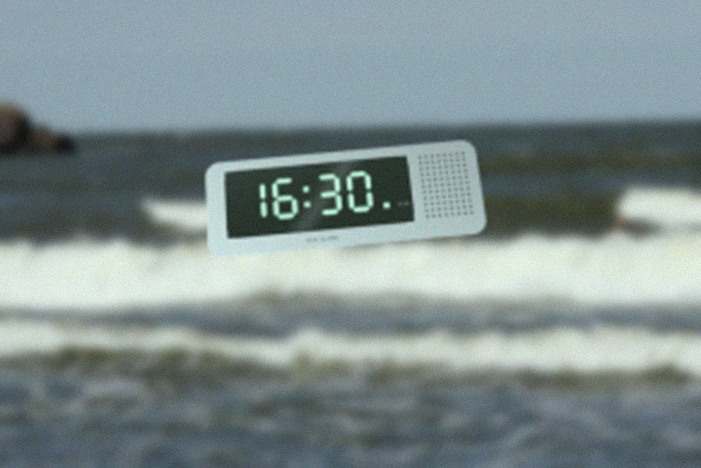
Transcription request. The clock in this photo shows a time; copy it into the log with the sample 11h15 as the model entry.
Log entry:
16h30
